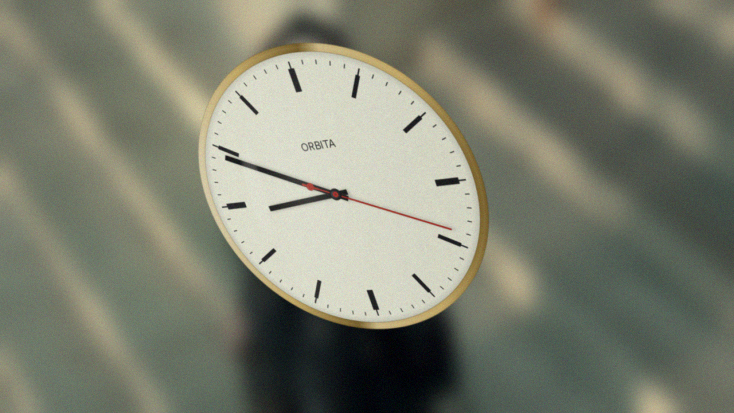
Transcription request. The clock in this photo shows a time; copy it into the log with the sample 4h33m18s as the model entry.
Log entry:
8h49m19s
